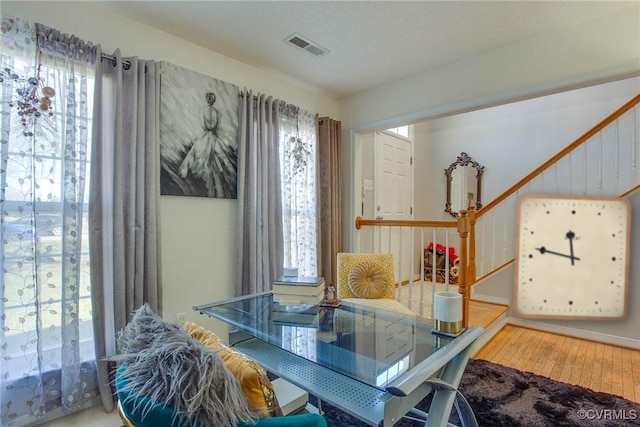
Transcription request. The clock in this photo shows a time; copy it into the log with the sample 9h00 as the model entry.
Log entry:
11h47
